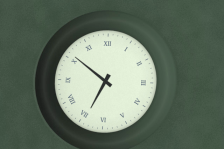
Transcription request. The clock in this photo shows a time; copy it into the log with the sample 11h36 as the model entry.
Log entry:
6h51
